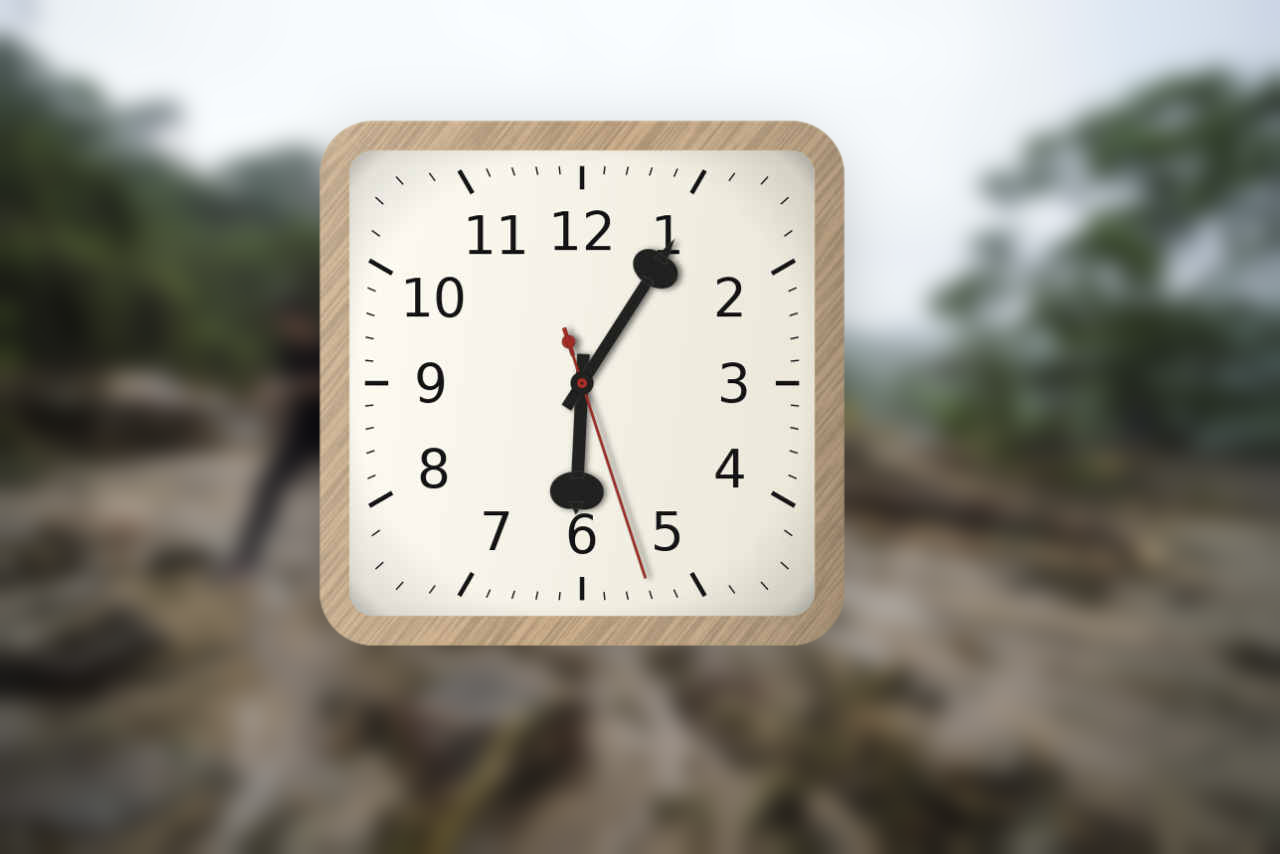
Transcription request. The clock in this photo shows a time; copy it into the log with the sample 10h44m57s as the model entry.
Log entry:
6h05m27s
